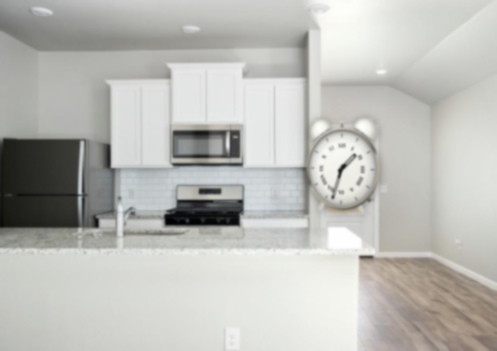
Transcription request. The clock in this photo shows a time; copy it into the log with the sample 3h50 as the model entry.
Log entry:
1h33
